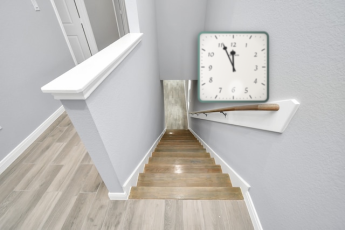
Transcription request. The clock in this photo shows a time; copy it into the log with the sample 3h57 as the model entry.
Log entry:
11h56
